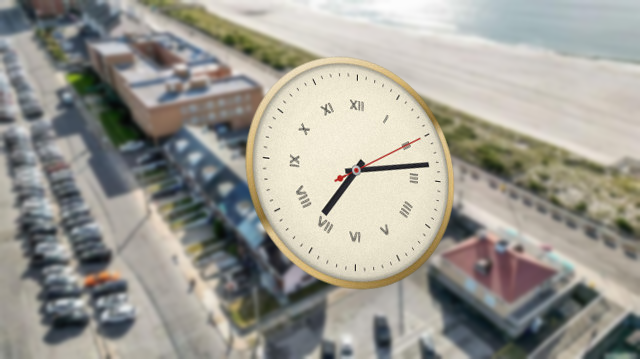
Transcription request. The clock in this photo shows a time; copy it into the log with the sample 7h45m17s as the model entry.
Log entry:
7h13m10s
